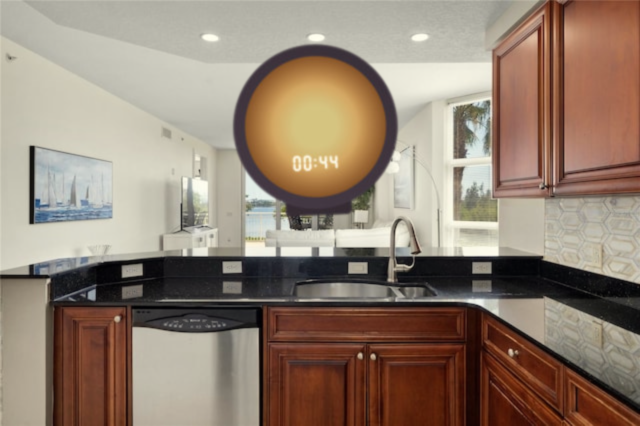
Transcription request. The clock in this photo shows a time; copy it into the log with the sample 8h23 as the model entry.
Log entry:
0h44
